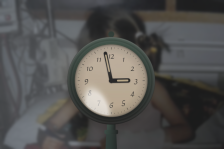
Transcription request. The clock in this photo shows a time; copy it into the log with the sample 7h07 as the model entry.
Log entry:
2h58
